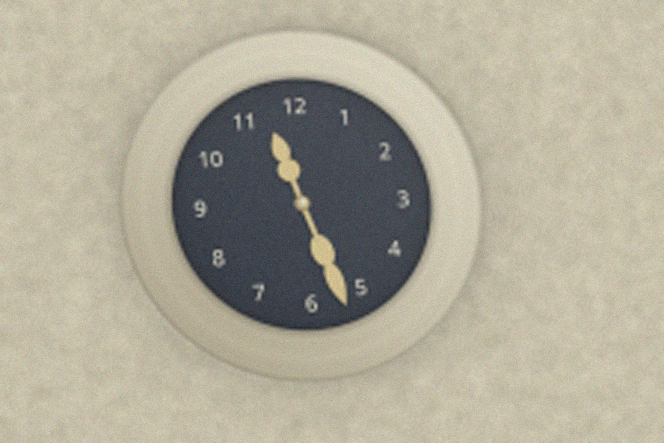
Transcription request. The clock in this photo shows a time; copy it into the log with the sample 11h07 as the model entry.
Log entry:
11h27
